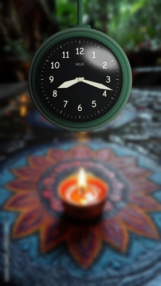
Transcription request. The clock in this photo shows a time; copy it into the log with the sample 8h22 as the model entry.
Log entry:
8h18
